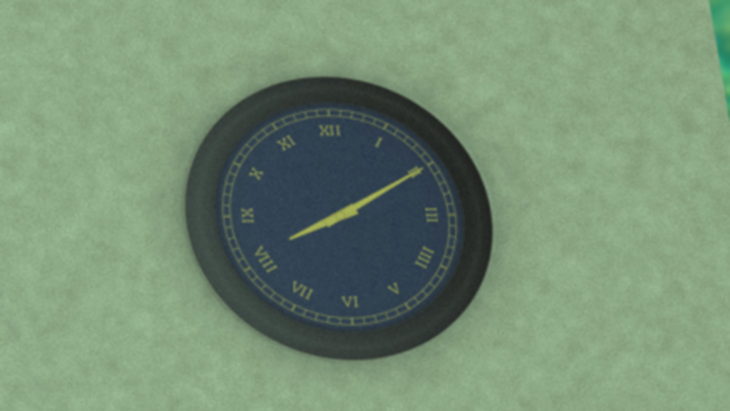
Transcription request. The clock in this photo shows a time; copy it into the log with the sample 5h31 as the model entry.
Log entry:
8h10
